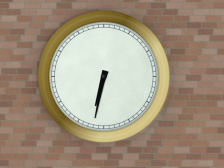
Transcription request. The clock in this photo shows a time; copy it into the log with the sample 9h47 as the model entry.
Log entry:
6h32
